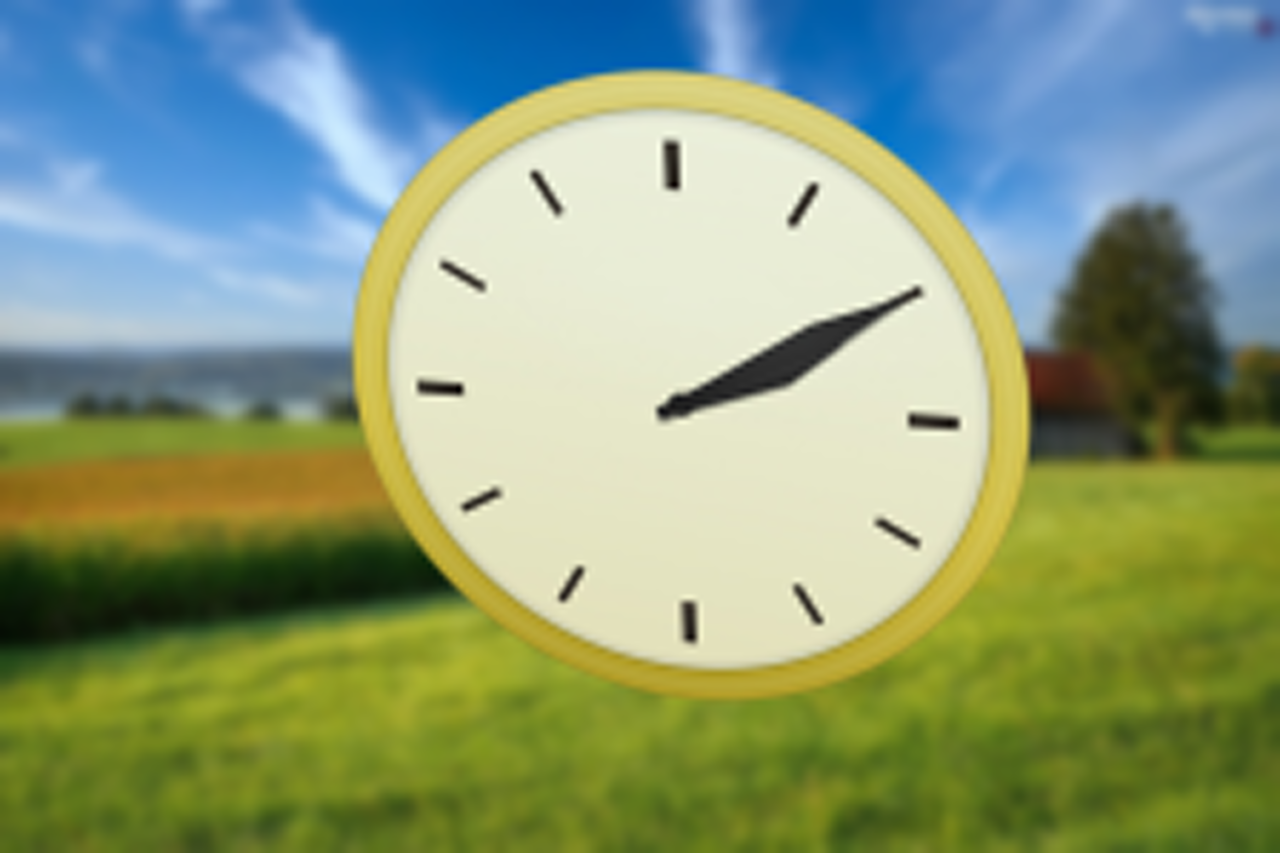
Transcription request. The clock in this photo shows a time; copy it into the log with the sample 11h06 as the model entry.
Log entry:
2h10
